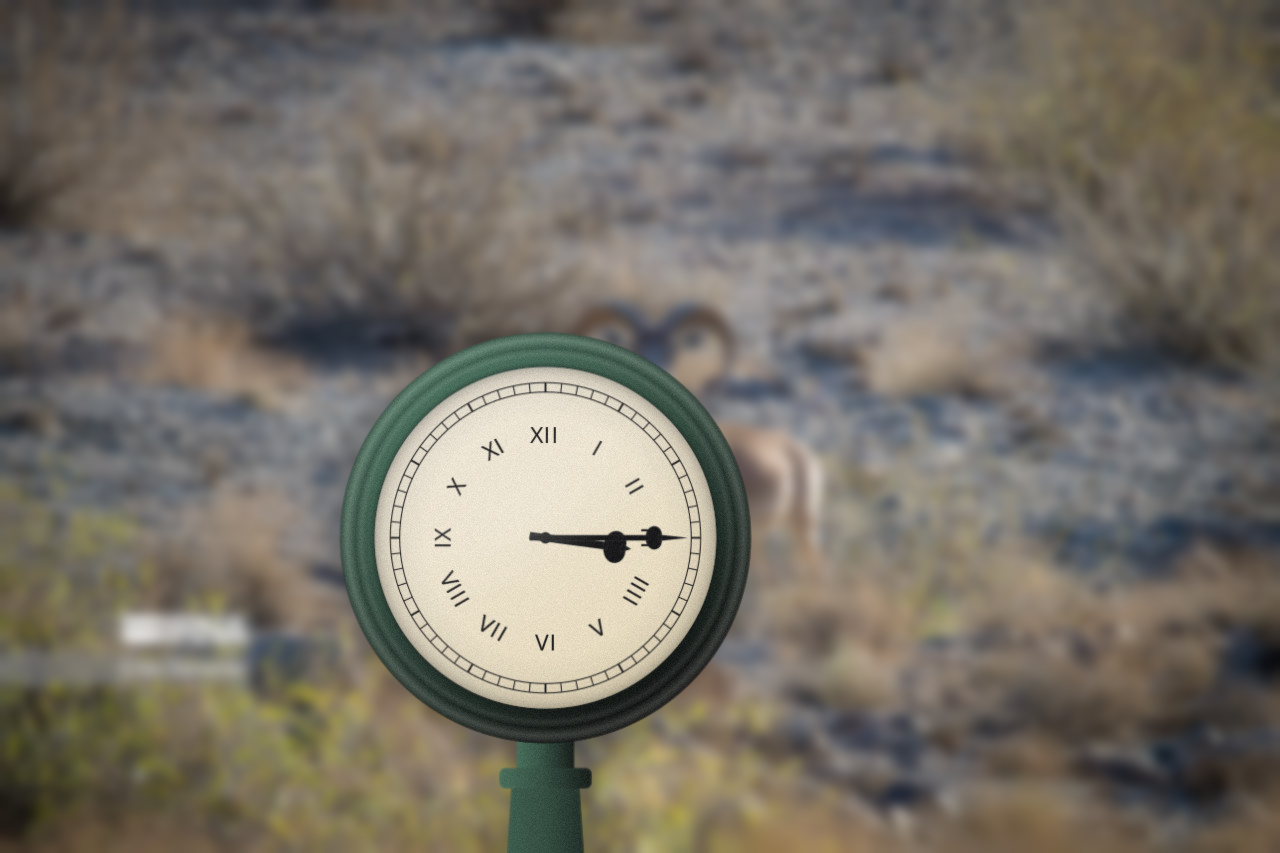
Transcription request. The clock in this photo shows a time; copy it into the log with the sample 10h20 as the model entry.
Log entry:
3h15
